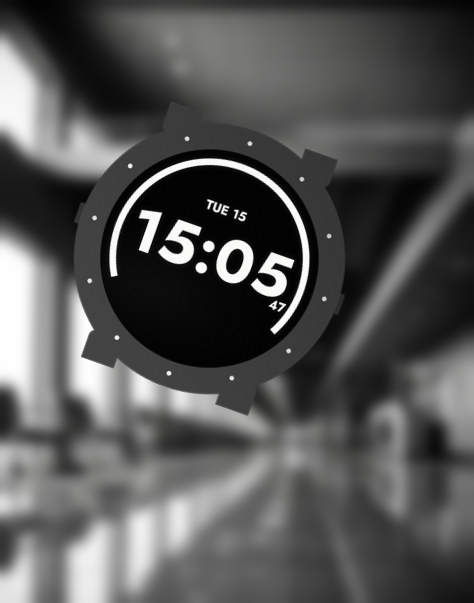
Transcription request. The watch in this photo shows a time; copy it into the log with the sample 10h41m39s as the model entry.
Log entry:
15h05m47s
